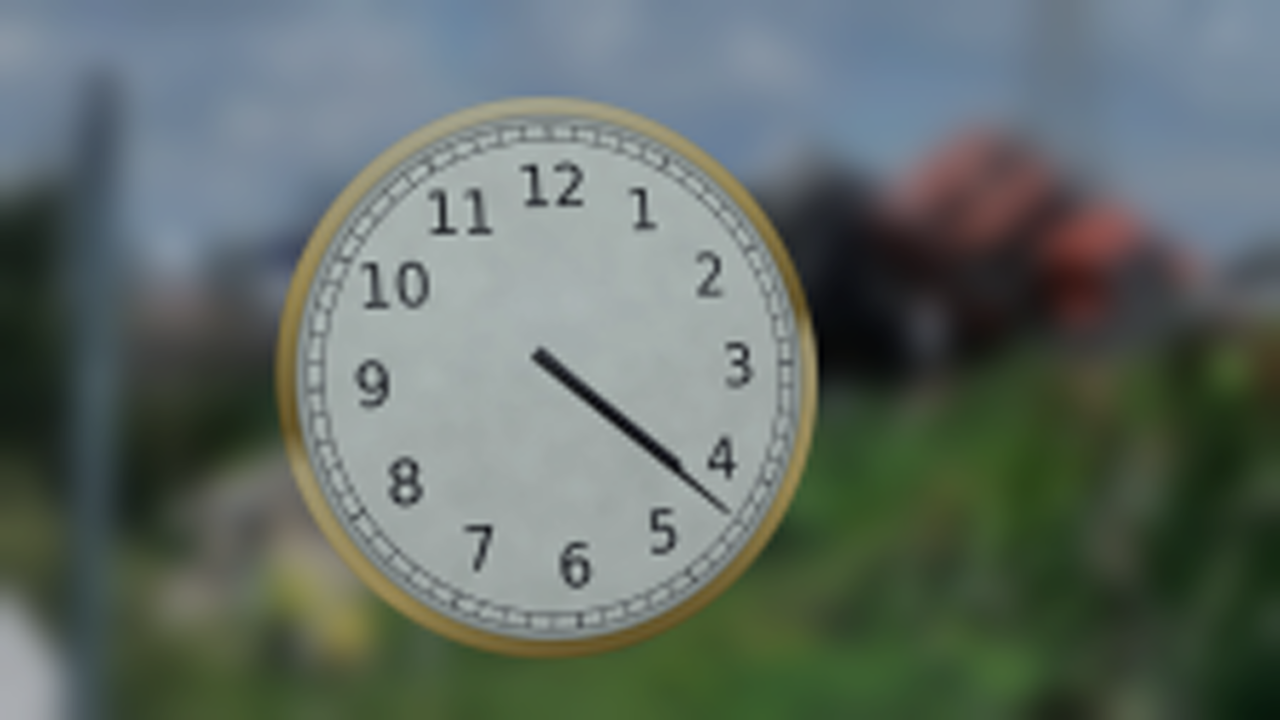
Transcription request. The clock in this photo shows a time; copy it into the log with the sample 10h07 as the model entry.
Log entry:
4h22
